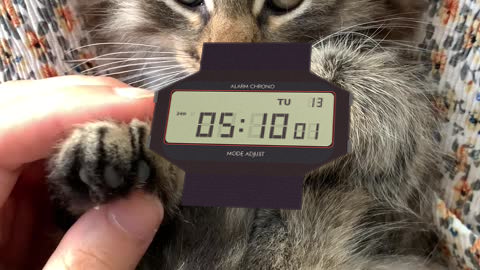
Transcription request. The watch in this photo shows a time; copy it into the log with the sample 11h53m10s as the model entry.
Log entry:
5h10m01s
